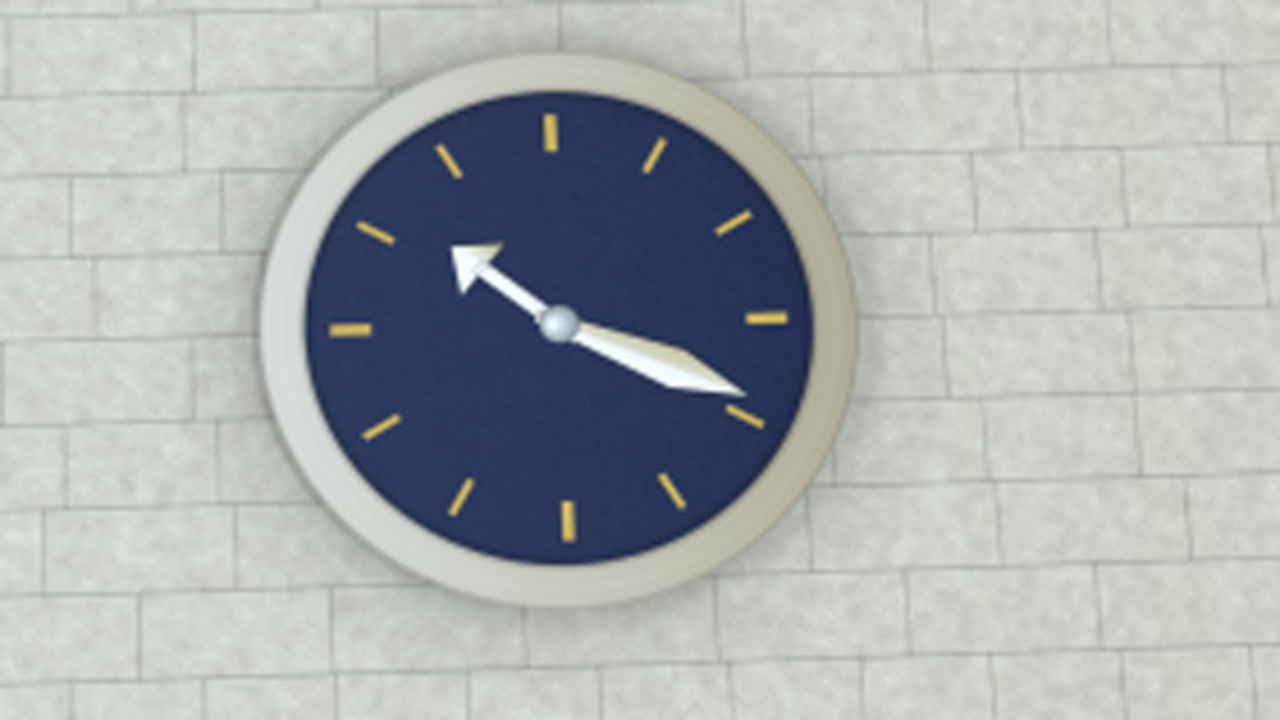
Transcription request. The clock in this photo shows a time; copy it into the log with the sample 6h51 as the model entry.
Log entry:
10h19
